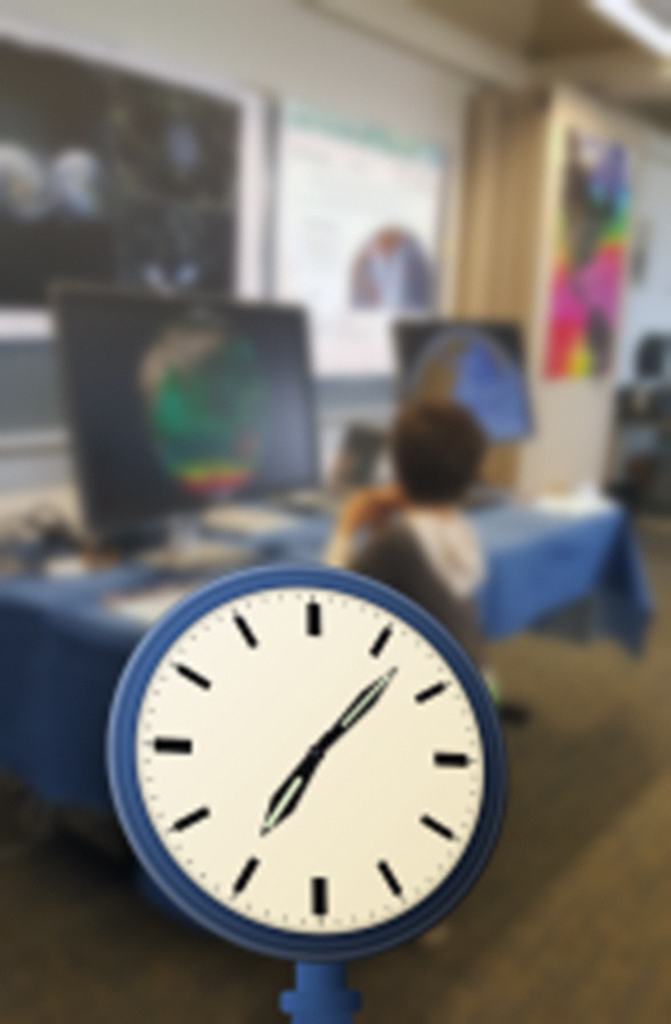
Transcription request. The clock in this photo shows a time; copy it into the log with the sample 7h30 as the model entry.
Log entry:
7h07
